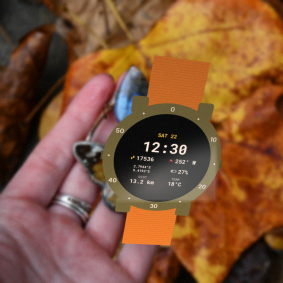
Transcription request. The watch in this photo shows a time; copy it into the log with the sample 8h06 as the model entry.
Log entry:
12h30
